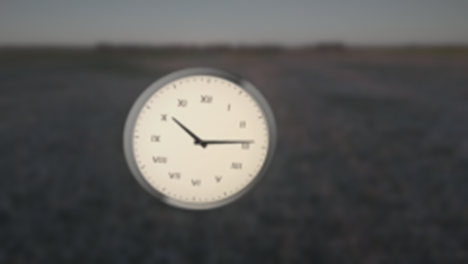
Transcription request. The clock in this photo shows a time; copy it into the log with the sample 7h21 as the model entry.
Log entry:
10h14
